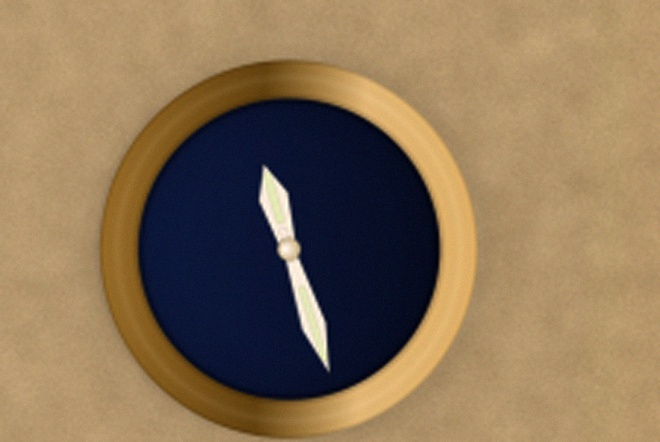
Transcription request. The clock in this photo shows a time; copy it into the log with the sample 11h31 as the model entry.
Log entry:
11h27
